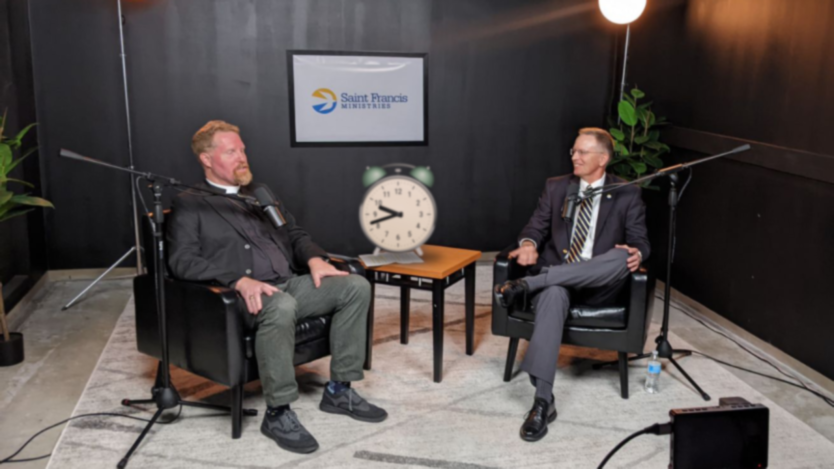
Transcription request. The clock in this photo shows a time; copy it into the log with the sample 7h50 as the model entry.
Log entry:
9h42
